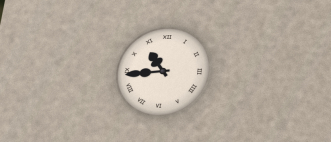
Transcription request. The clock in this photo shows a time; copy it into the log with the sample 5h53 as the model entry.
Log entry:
10h44
